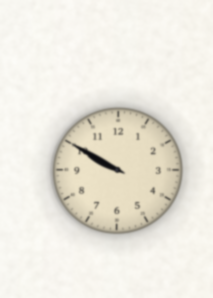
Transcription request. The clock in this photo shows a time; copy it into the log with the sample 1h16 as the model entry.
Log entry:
9h50
